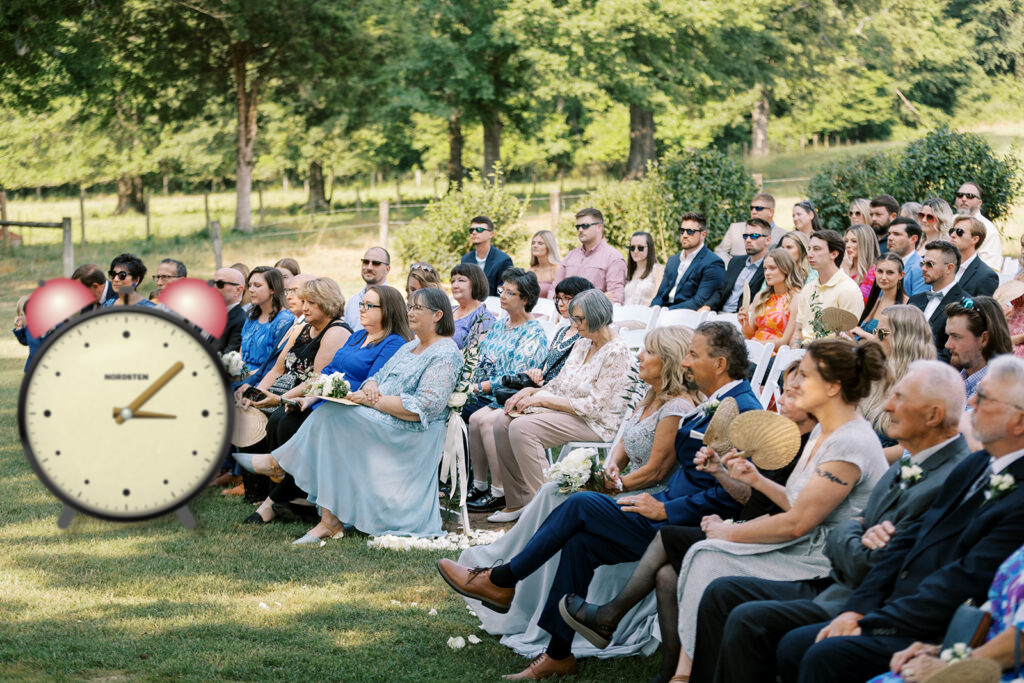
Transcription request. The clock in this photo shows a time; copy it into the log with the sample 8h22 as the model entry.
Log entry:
3h08
